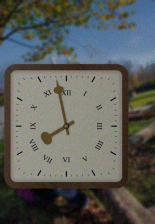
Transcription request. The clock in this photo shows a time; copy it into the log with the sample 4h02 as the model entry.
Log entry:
7h58
